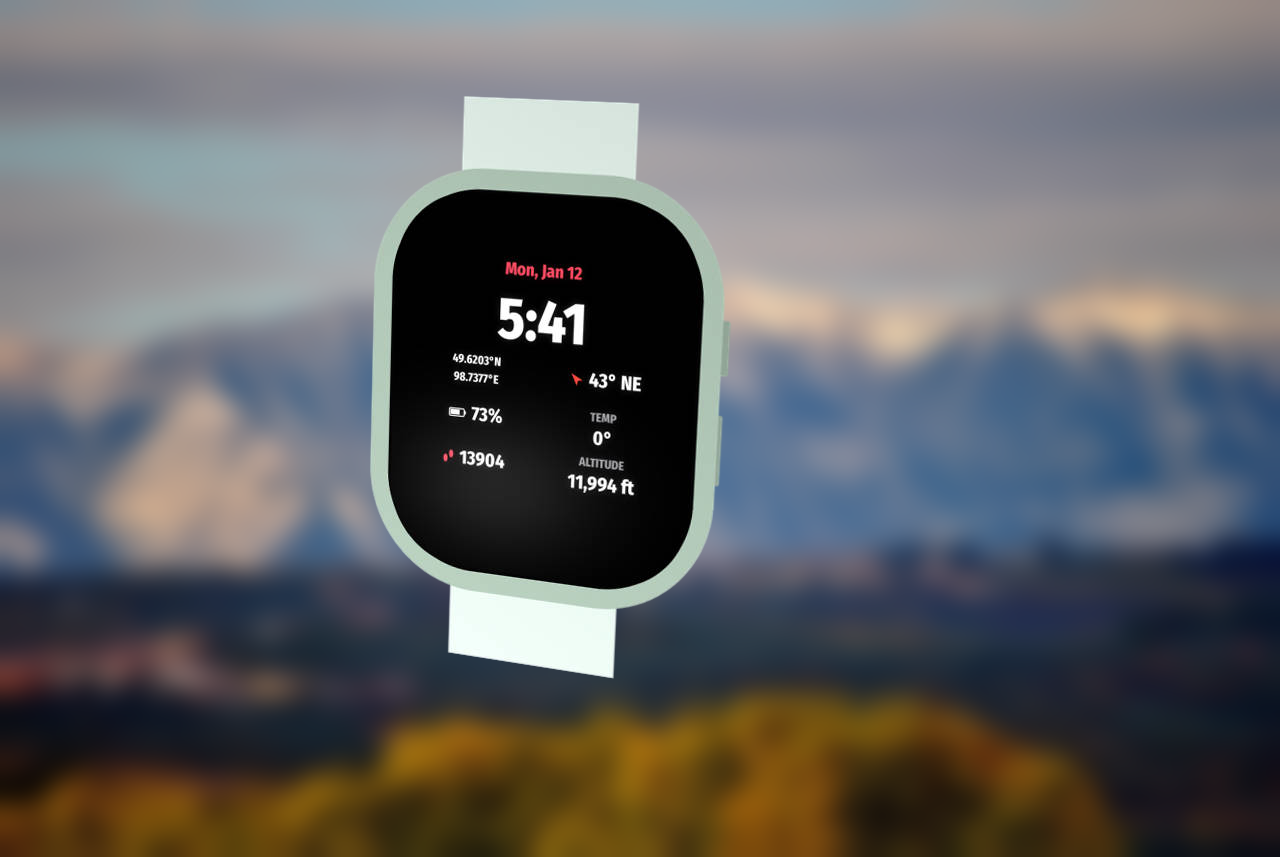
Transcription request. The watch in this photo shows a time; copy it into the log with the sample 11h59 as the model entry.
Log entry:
5h41
